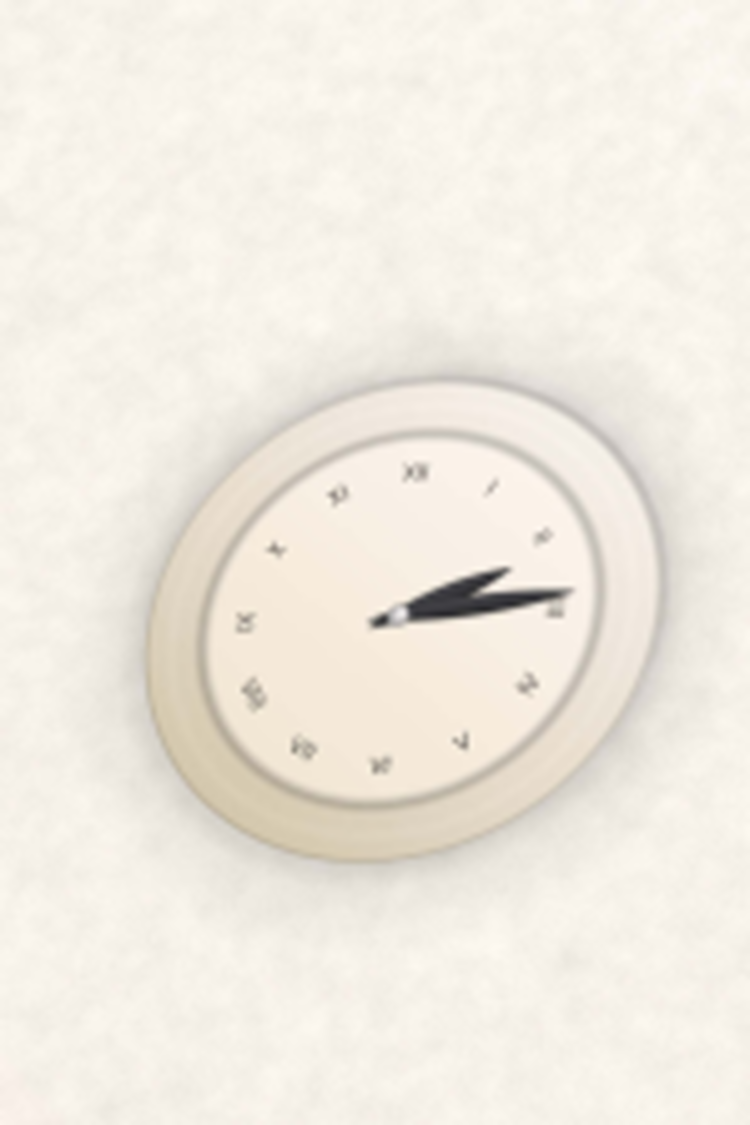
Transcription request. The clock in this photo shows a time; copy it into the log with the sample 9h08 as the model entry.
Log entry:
2h14
